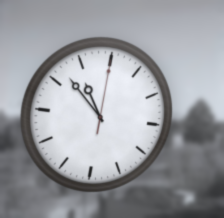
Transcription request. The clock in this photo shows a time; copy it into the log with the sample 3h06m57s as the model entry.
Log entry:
10h52m00s
